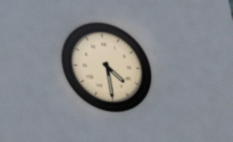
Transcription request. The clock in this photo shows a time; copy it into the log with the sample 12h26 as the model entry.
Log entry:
4h30
